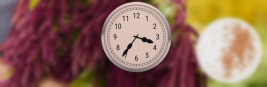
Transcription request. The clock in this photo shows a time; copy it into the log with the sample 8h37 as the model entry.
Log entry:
3h36
